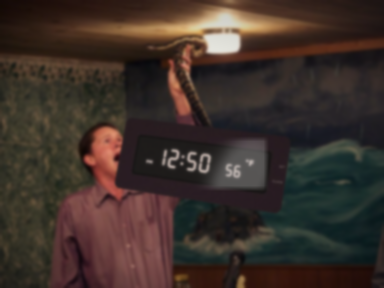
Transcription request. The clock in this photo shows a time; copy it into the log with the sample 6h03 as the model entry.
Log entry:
12h50
